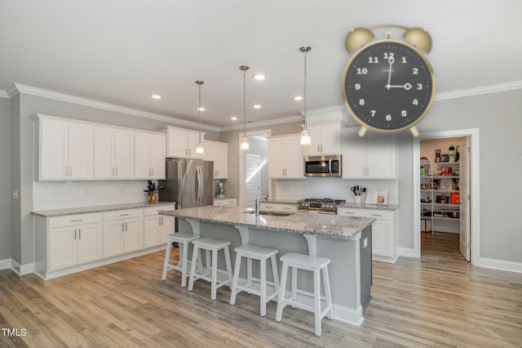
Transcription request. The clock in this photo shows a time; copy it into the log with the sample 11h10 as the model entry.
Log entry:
3h01
